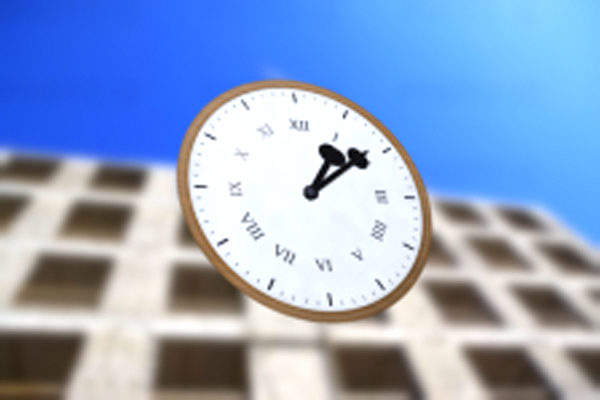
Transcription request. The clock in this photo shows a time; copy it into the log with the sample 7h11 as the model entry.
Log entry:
1h09
